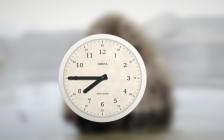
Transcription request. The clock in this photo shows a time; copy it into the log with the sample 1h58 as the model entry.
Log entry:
7h45
